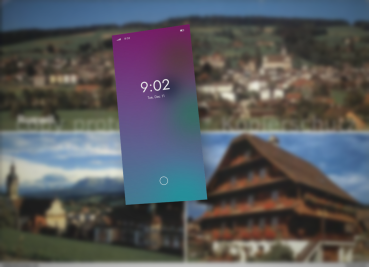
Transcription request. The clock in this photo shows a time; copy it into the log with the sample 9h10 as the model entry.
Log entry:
9h02
